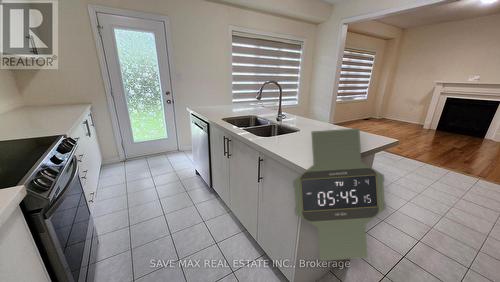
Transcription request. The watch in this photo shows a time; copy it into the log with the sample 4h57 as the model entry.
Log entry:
5h45
